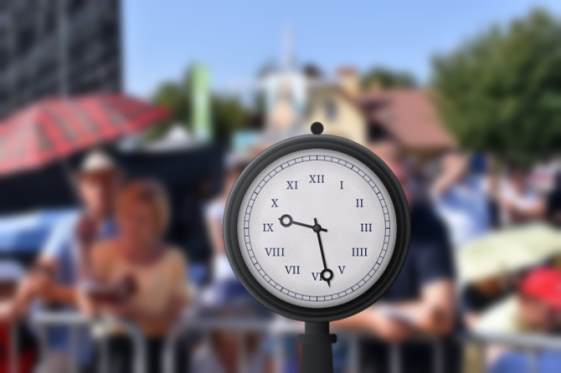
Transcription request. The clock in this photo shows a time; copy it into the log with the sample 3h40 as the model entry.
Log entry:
9h28
